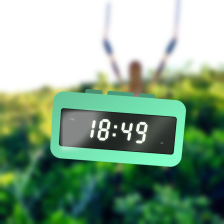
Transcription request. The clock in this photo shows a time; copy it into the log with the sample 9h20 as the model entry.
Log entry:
18h49
